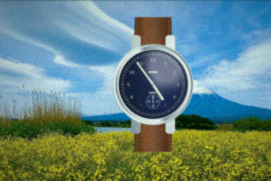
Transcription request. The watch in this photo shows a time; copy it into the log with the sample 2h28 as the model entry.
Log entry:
4h54
